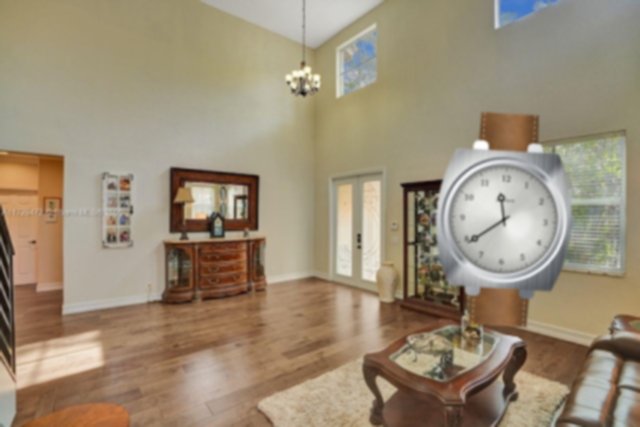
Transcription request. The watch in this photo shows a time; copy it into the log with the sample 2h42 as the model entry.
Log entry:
11h39
